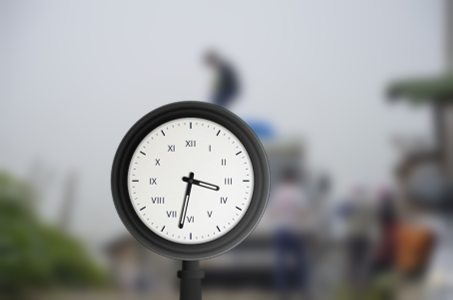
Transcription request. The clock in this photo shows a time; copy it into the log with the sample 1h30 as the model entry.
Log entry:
3h32
